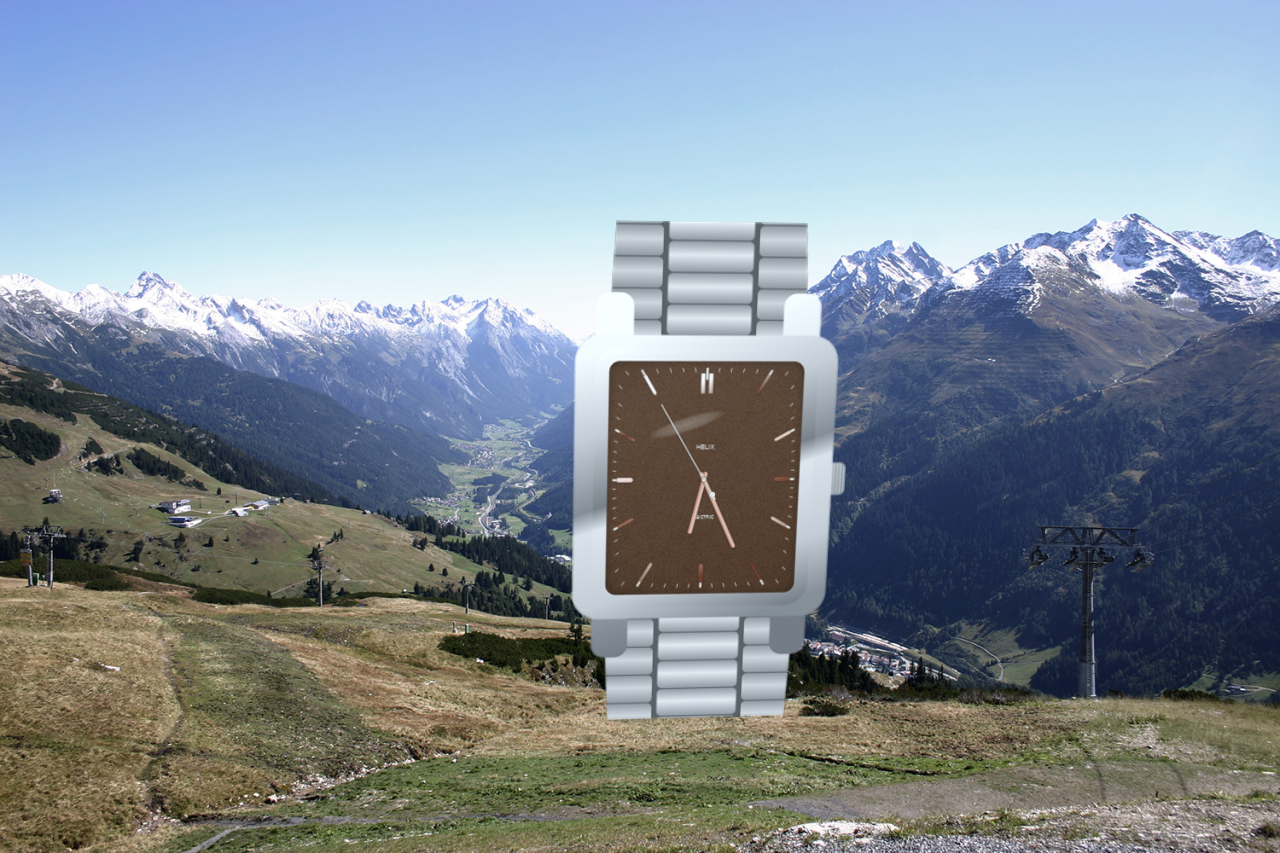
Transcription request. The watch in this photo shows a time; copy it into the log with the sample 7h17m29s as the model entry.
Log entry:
6h25m55s
